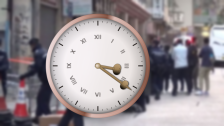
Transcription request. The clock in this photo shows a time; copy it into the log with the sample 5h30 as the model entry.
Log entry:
3h21
